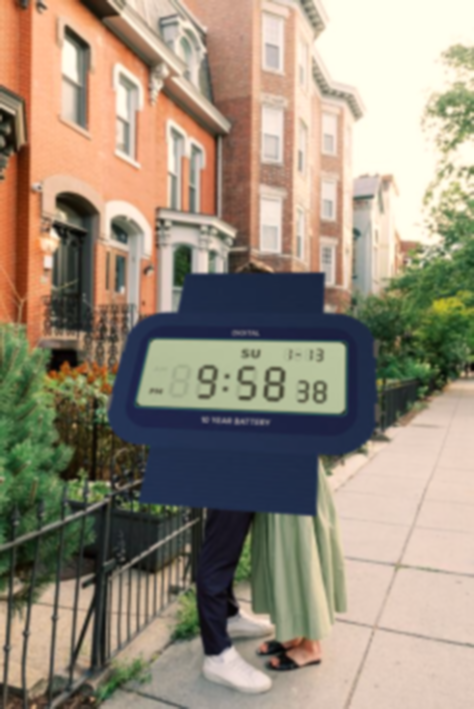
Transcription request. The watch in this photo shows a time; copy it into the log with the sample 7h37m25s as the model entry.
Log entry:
9h58m38s
